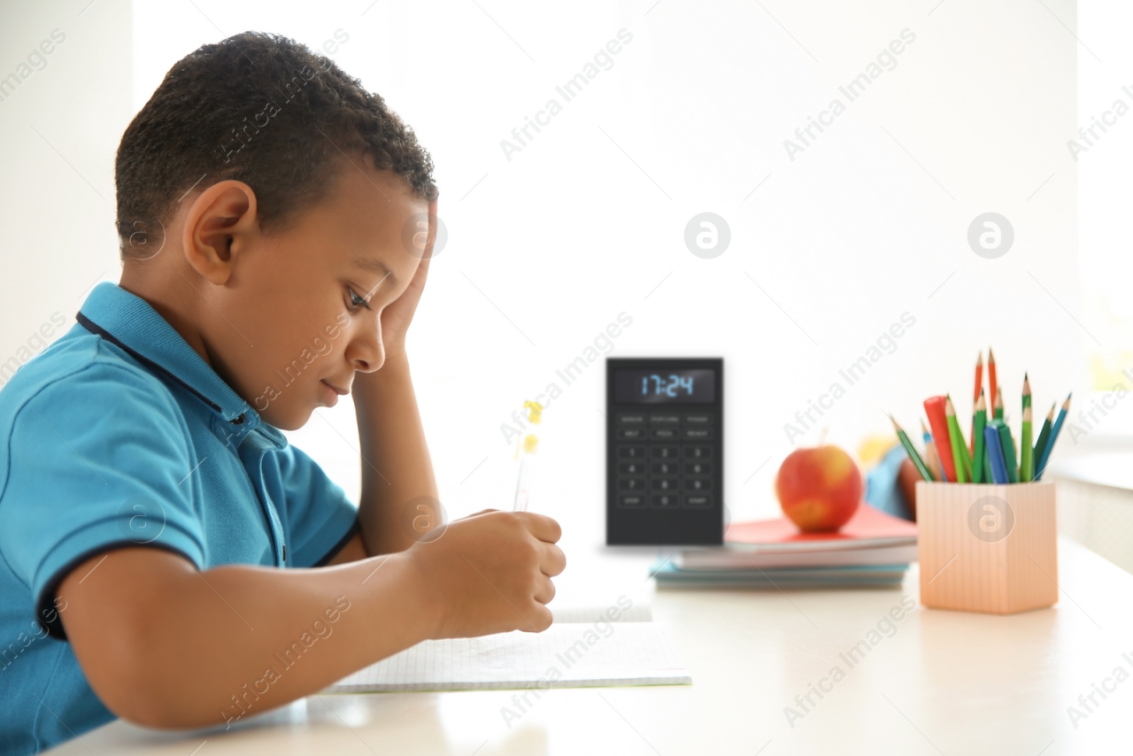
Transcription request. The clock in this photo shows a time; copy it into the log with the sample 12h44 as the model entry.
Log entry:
17h24
